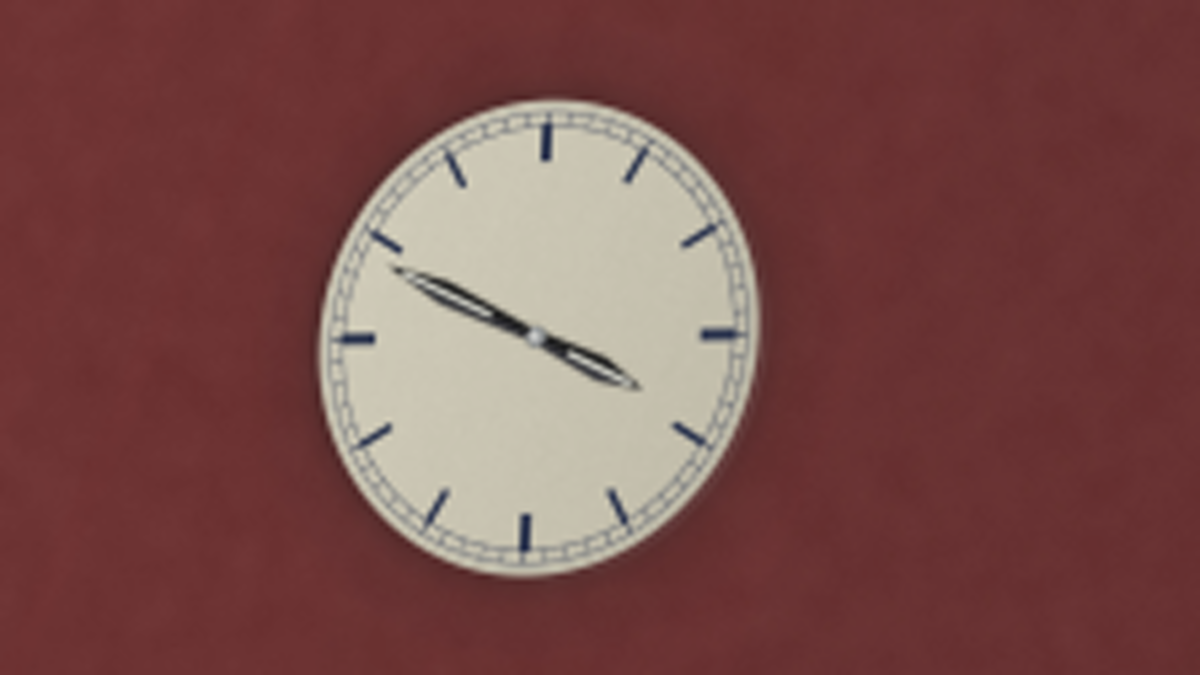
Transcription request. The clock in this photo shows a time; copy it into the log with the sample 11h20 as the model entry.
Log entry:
3h49
